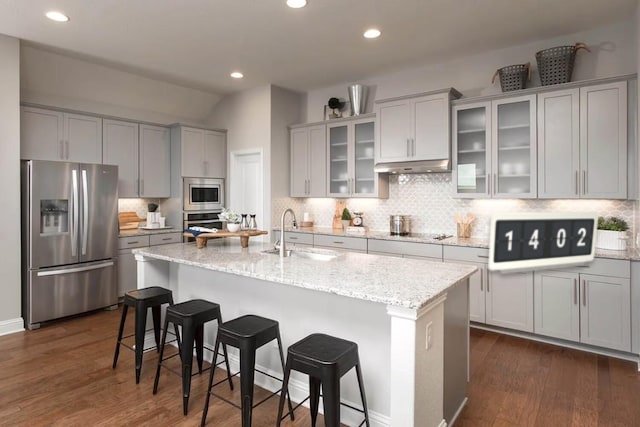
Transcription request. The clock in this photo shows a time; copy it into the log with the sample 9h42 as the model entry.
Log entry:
14h02
